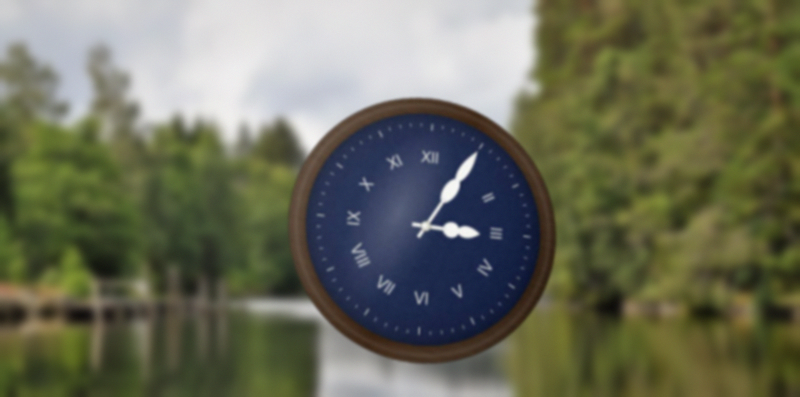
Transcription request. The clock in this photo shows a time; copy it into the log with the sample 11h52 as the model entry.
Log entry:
3h05
